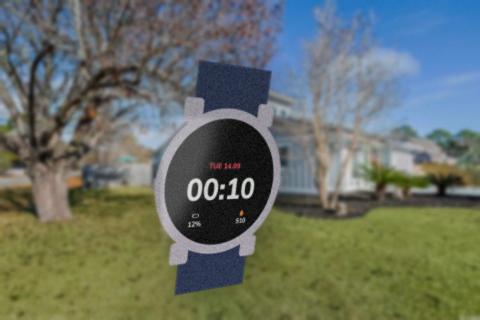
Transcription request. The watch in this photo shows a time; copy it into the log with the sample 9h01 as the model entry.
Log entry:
0h10
